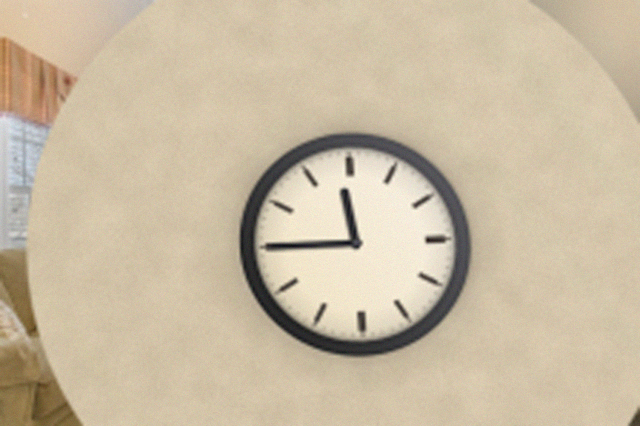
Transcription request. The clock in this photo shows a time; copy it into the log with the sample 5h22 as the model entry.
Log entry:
11h45
